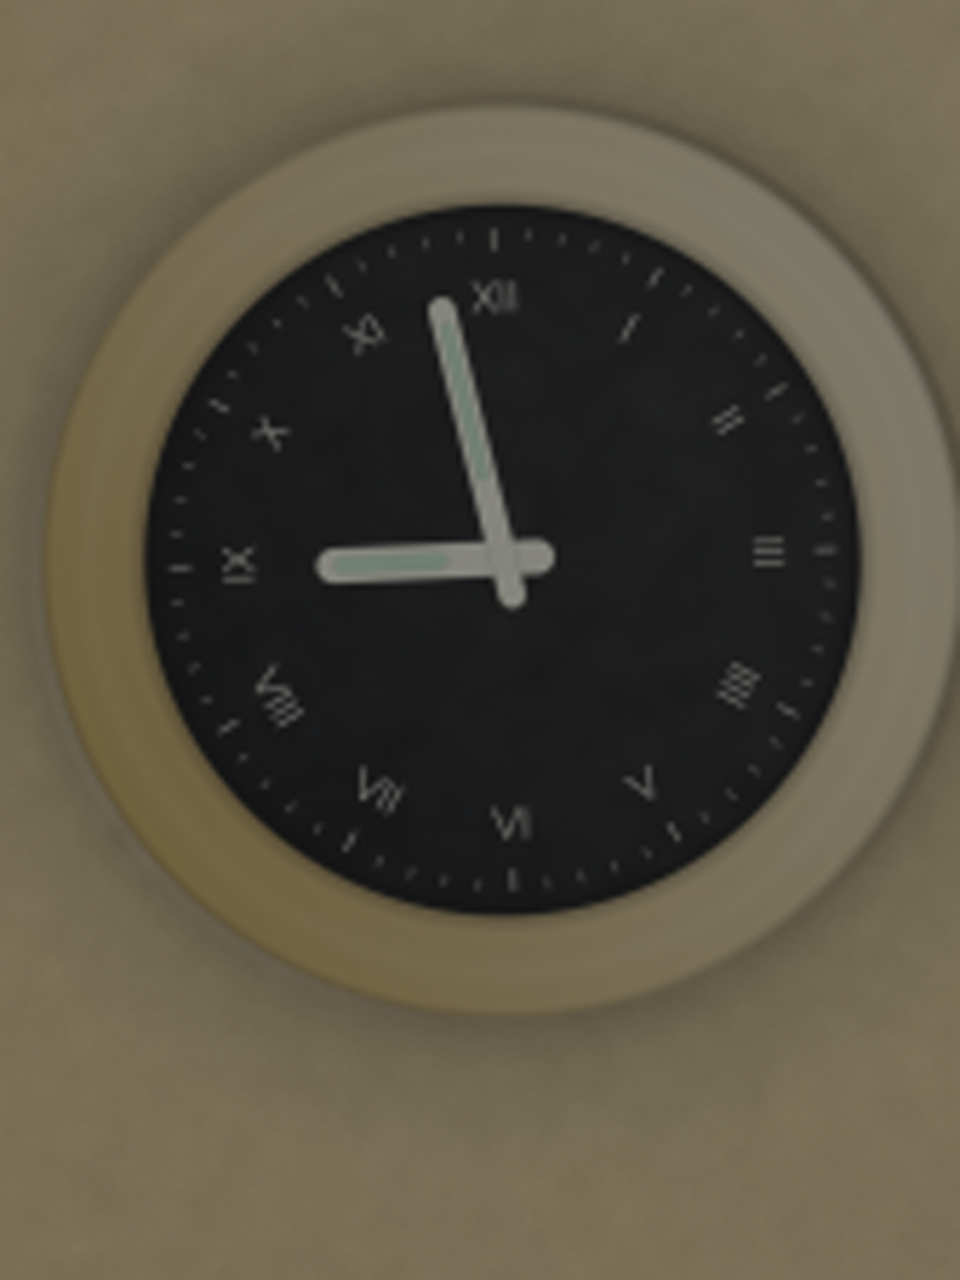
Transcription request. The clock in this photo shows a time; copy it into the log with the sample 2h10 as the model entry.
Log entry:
8h58
